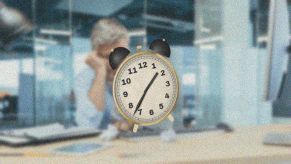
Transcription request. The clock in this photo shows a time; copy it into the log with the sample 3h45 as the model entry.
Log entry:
1h37
